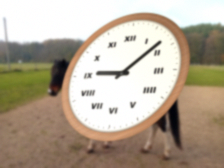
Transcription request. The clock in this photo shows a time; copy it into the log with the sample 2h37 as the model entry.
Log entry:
9h08
